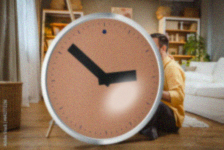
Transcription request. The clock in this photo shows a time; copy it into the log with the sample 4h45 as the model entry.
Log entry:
2h52
